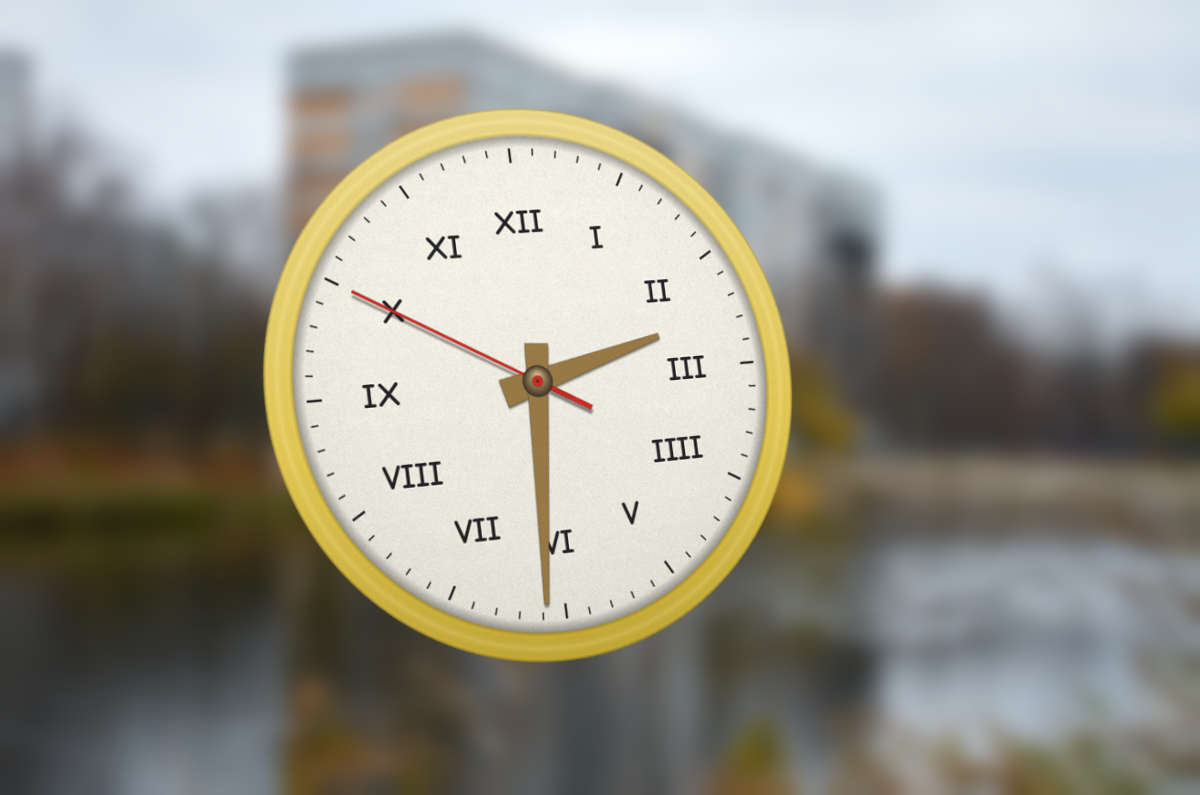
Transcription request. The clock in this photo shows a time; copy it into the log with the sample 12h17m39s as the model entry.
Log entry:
2h30m50s
